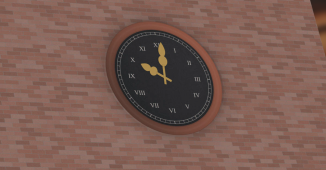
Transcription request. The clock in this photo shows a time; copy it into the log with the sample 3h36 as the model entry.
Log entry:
10h01
